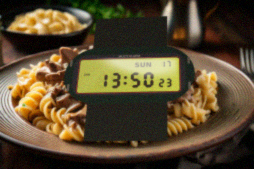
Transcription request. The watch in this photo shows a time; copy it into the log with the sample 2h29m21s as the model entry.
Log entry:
13h50m23s
